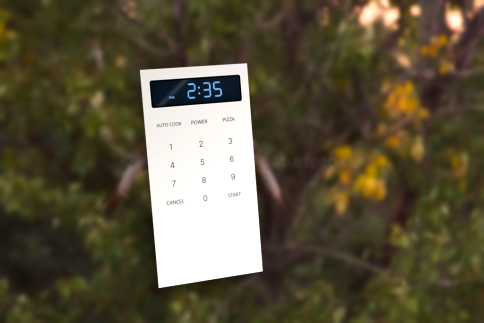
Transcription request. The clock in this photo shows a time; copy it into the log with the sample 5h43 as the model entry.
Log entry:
2h35
